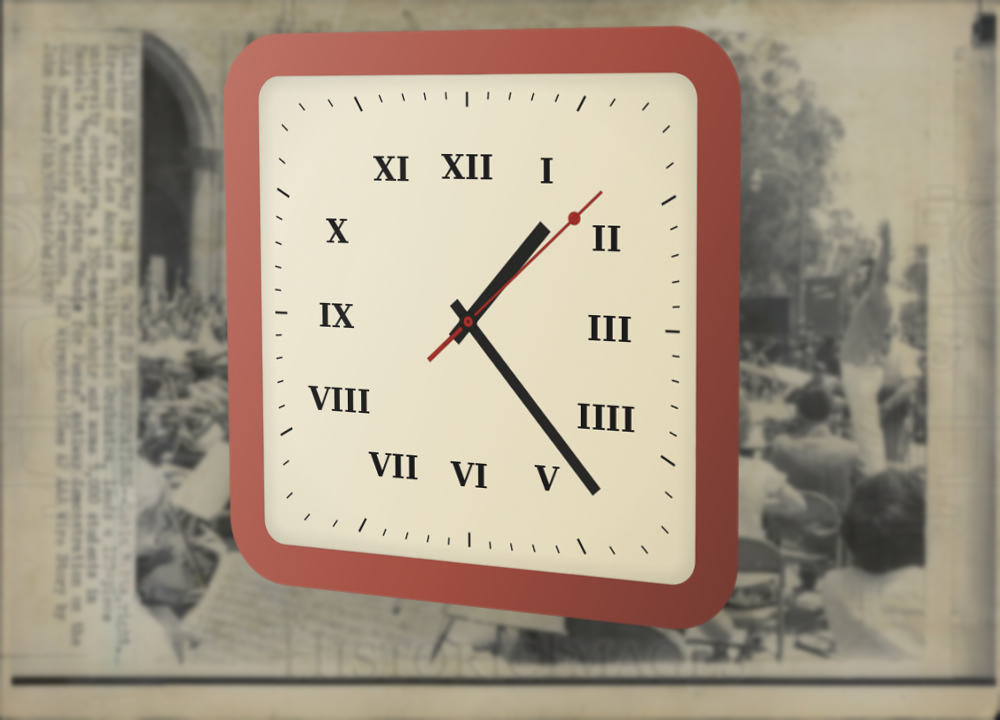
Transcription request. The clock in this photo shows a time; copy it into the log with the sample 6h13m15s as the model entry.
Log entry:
1h23m08s
